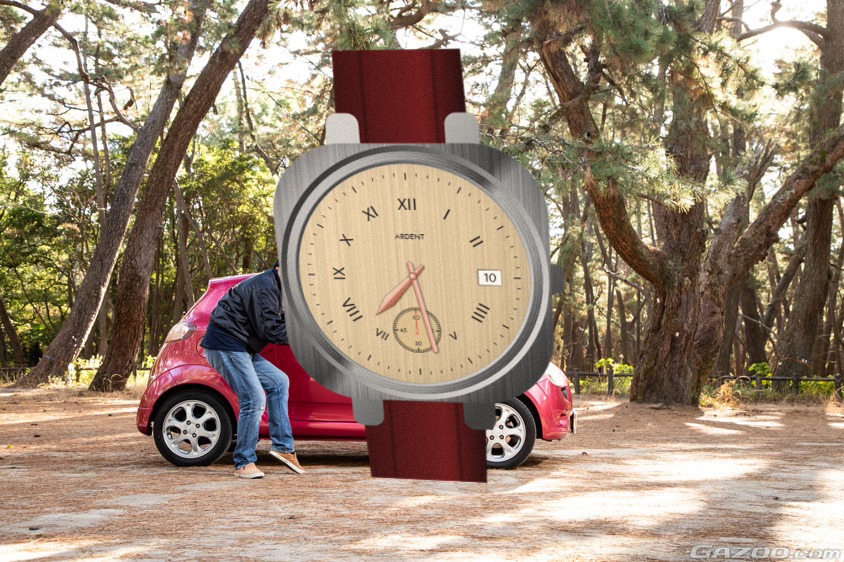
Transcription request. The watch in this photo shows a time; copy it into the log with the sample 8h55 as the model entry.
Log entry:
7h28
